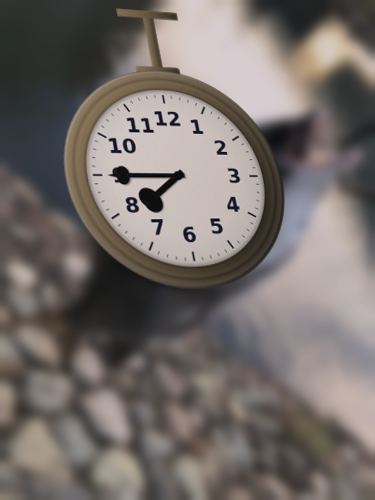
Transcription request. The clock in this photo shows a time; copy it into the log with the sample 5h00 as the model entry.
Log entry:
7h45
